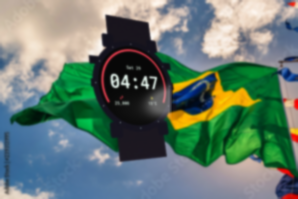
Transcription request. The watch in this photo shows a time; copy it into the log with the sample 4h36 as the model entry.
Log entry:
4h47
